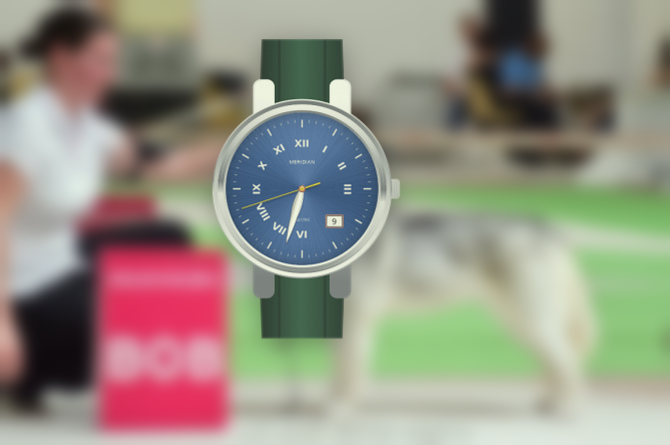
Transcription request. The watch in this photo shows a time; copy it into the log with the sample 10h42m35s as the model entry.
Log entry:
6h32m42s
